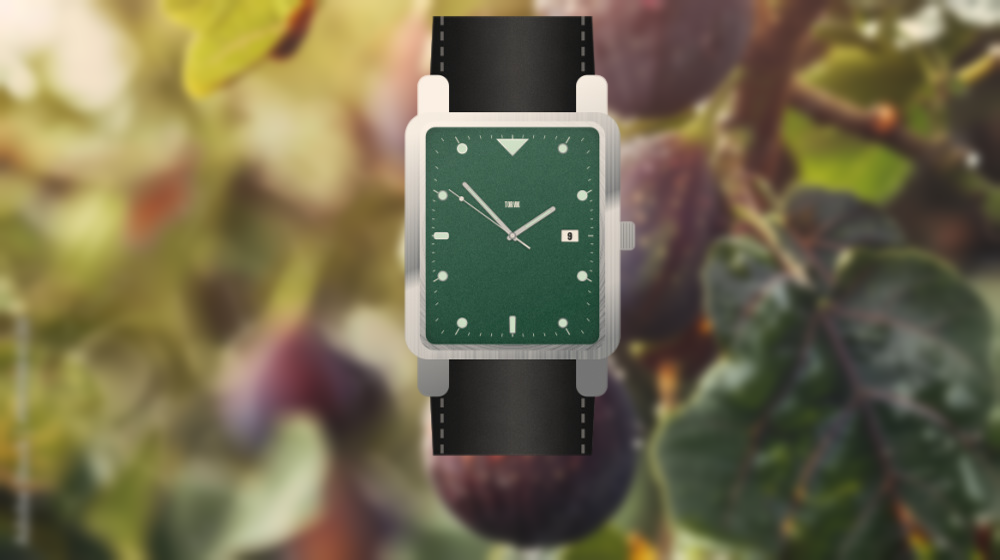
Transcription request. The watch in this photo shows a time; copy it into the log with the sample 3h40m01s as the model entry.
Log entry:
1h52m51s
